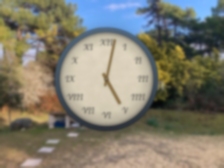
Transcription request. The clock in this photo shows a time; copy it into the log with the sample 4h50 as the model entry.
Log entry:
5h02
